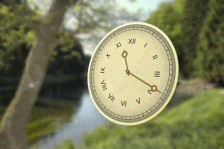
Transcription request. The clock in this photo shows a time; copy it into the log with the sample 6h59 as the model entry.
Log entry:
11h19
